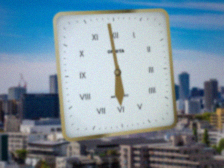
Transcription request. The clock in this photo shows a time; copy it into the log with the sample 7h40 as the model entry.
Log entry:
5h59
